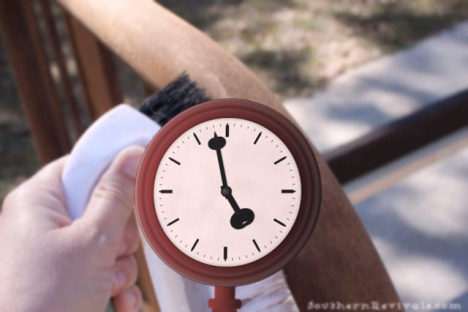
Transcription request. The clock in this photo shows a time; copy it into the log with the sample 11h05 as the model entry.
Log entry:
4h58
